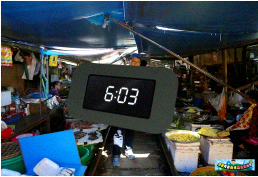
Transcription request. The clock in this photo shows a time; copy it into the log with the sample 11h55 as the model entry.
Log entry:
6h03
